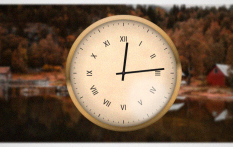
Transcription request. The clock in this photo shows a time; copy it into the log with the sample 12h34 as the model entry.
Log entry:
12h14
